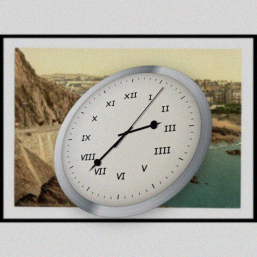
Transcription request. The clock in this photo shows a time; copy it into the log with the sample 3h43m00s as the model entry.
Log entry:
2h37m06s
